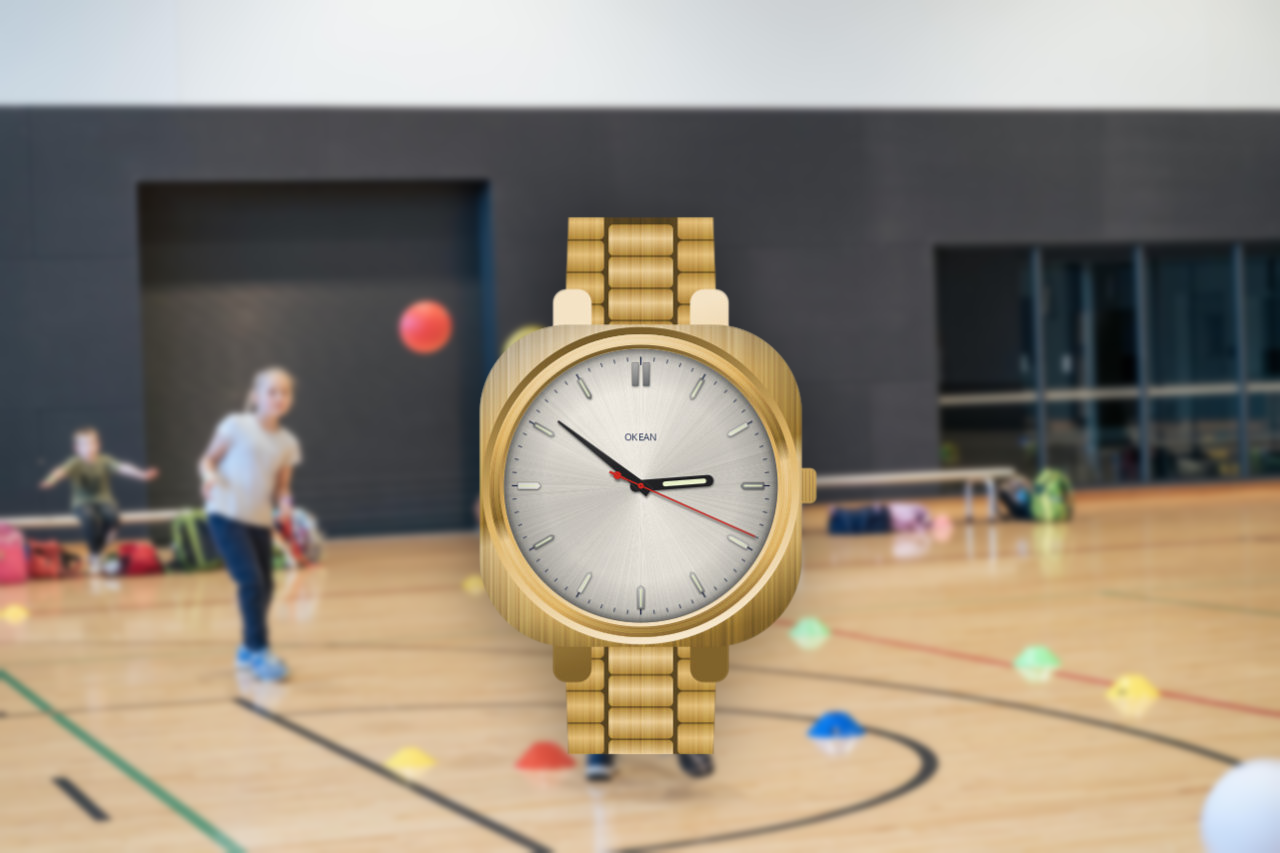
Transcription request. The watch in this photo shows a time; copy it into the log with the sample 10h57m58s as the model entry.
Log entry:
2h51m19s
